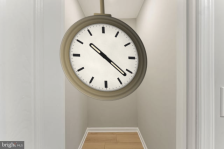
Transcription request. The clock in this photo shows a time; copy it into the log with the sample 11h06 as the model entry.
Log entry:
10h22
